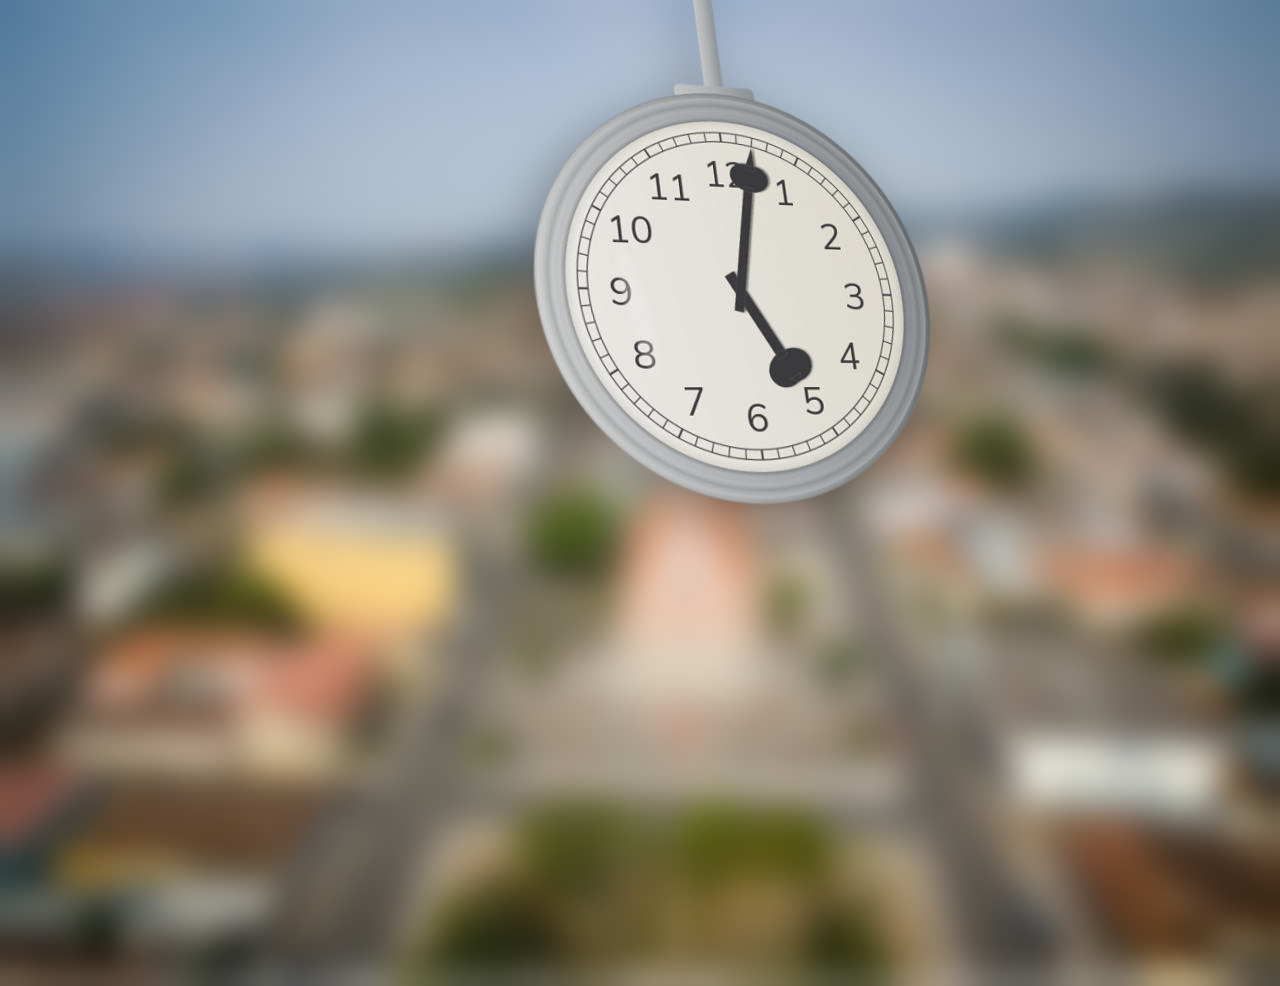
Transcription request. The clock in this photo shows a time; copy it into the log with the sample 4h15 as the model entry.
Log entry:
5h02
